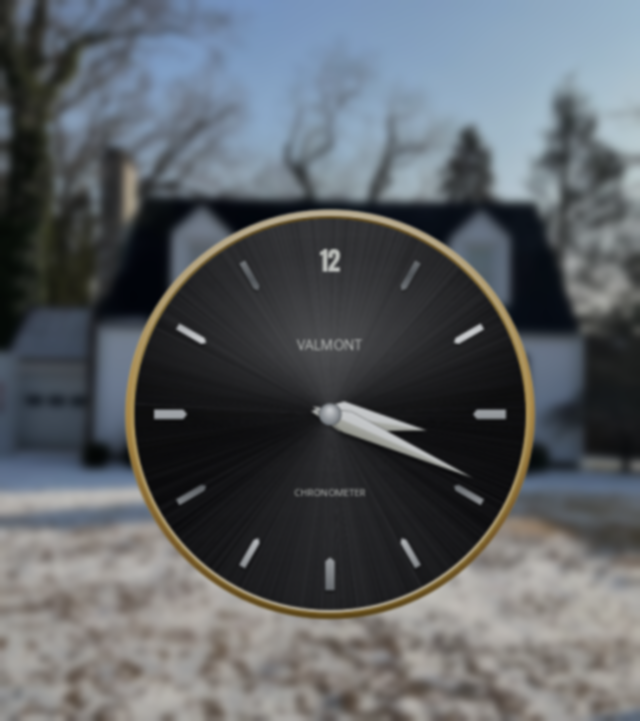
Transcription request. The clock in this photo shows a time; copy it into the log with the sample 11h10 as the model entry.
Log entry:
3h19
